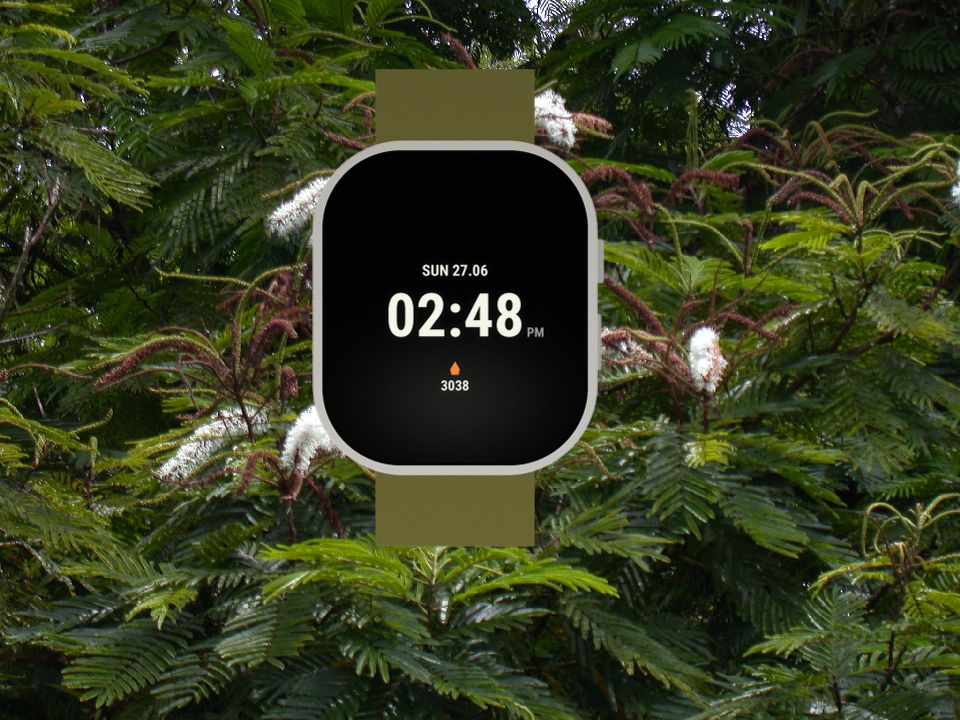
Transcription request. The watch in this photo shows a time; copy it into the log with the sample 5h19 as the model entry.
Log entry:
2h48
